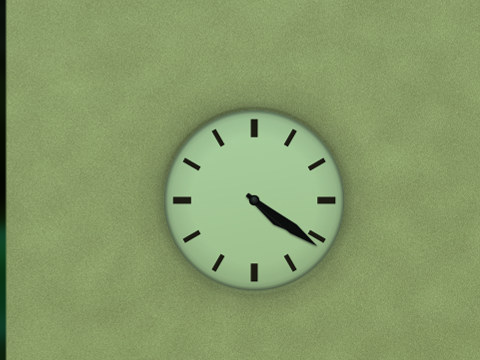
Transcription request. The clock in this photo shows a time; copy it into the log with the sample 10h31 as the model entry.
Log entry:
4h21
